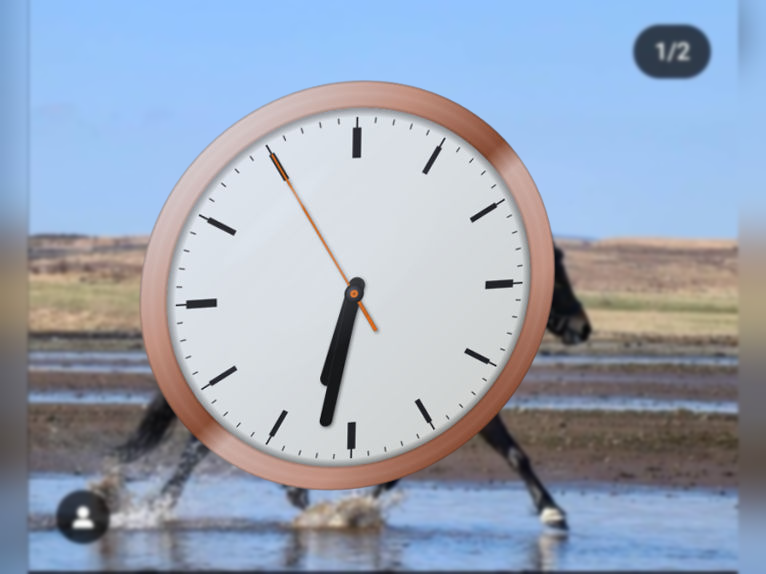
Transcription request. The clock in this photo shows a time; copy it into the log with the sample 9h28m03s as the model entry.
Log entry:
6h31m55s
